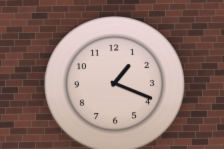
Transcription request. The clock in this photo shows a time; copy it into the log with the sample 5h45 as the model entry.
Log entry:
1h19
